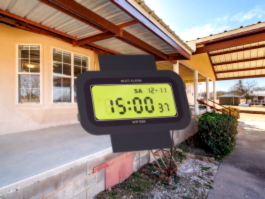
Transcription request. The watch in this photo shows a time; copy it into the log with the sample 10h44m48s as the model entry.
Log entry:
15h00m37s
